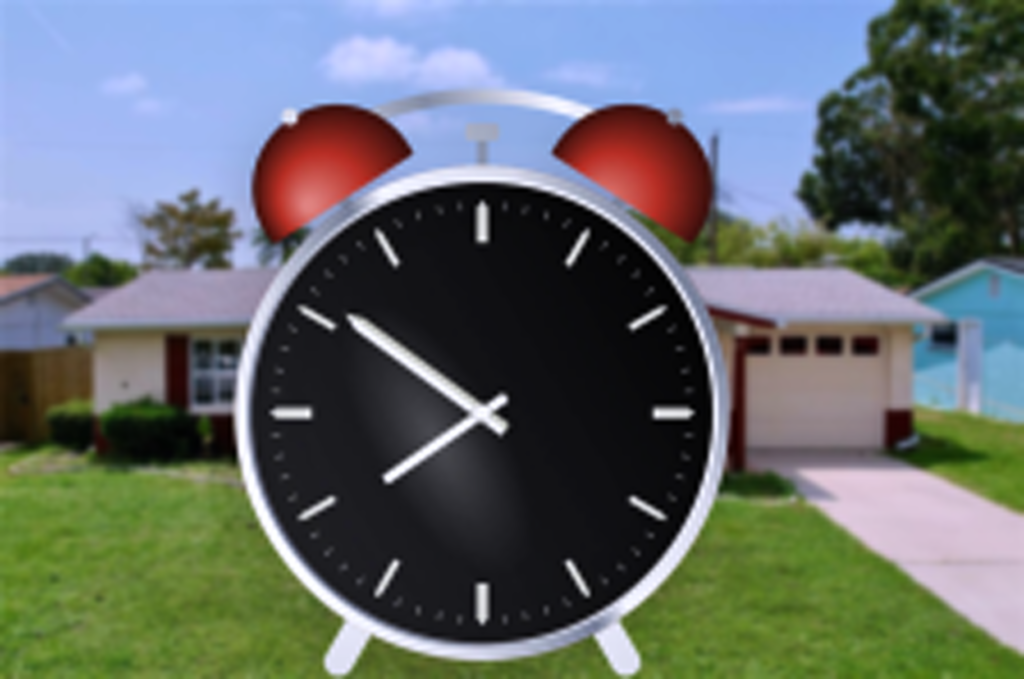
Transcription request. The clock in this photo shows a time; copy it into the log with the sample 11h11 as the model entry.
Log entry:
7h51
